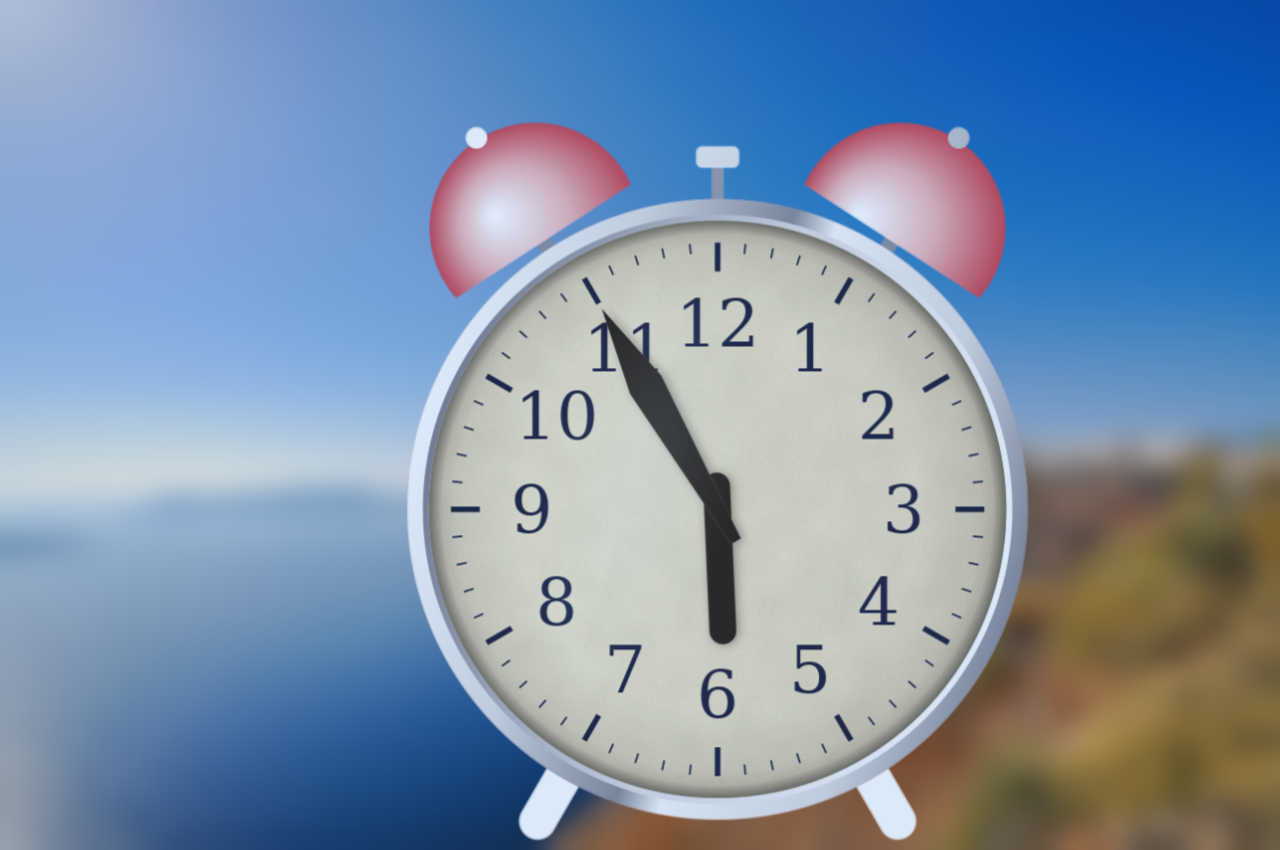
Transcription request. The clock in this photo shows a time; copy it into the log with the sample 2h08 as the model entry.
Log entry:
5h55
